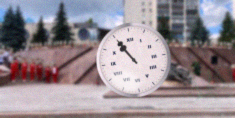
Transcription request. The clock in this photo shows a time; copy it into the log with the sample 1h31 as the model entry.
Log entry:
10h55
